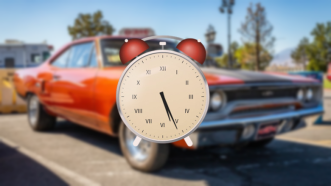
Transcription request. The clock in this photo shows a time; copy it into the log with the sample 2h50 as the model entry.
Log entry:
5h26
